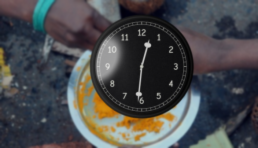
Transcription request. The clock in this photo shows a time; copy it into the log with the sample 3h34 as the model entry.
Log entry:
12h31
